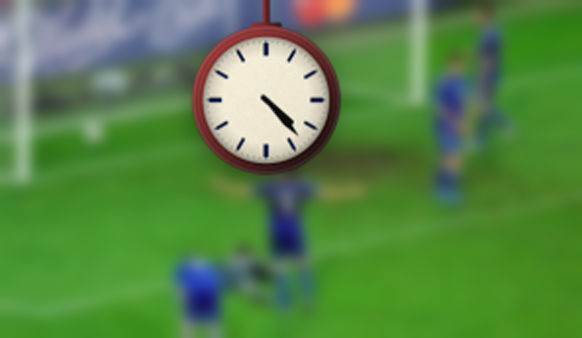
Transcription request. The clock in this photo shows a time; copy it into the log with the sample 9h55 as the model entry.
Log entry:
4h23
